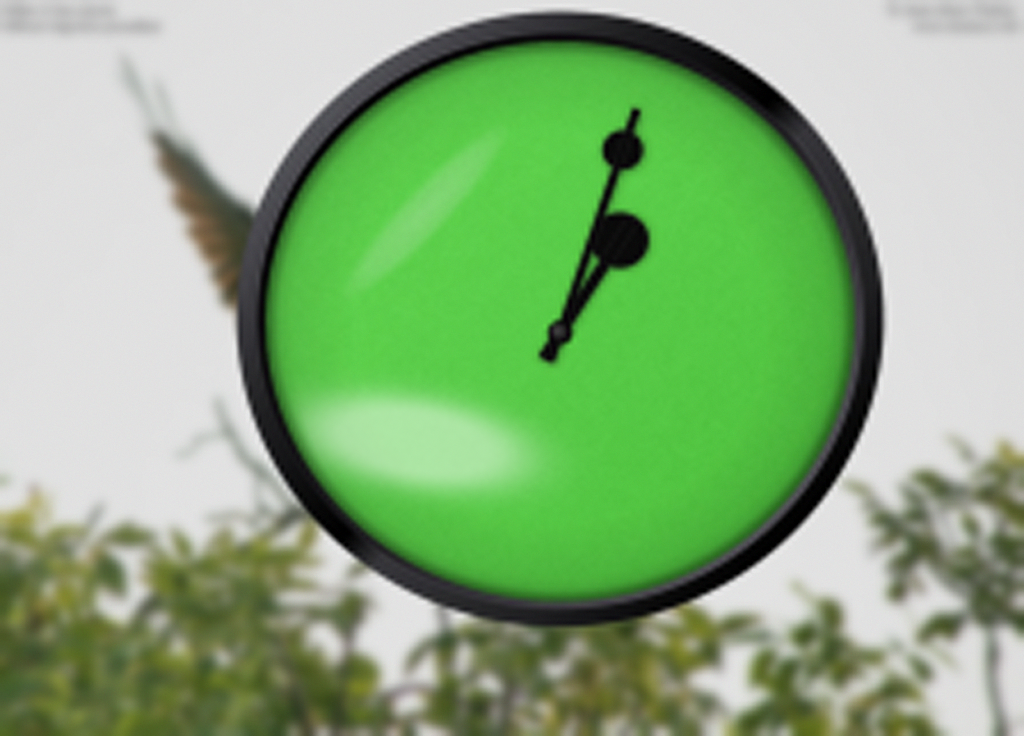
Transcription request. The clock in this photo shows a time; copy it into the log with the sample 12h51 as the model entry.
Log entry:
1h03
